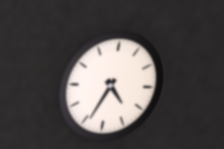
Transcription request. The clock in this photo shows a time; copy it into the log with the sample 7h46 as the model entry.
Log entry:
4h34
